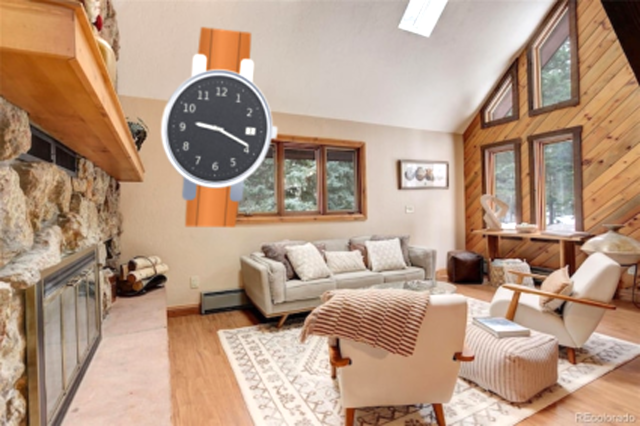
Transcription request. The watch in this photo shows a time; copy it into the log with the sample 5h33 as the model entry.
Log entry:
9h19
